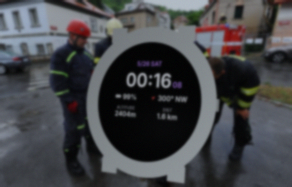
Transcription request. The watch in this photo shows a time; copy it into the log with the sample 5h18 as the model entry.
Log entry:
0h16
